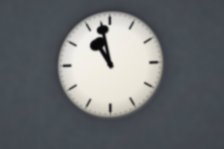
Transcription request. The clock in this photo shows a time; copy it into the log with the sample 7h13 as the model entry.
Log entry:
10h58
